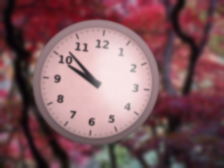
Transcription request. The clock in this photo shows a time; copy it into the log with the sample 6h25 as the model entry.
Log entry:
9h52
